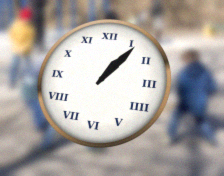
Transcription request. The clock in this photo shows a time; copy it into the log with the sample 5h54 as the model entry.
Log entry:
1h06
